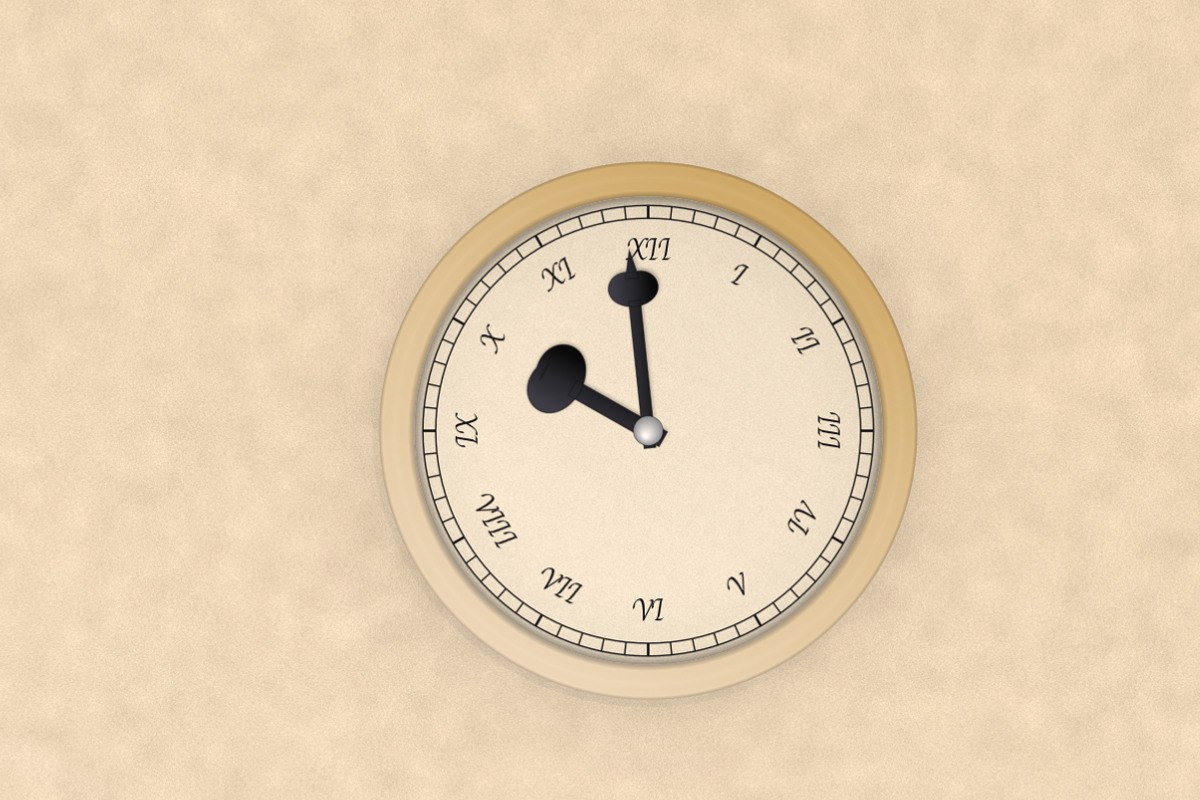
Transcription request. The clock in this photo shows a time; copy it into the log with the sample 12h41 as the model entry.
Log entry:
9h59
